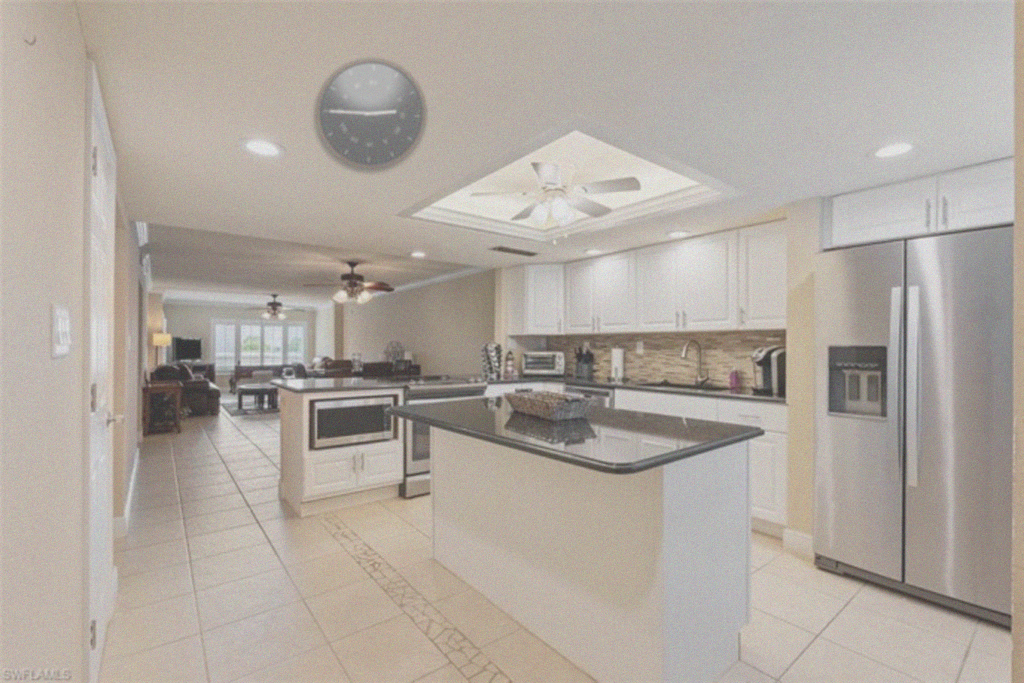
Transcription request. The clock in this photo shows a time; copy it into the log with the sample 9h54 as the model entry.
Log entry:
2h45
